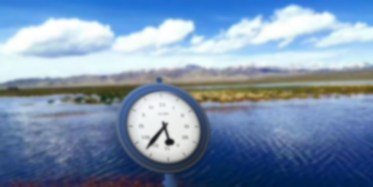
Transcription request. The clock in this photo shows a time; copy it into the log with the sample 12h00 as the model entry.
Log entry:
5h37
